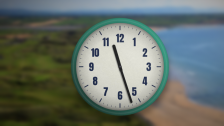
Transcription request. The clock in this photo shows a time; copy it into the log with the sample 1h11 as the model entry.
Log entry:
11h27
